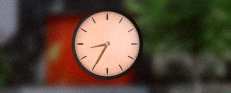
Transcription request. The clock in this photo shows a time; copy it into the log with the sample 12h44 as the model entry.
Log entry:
8h35
